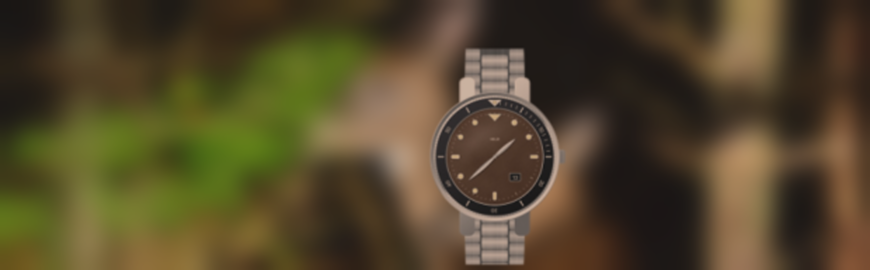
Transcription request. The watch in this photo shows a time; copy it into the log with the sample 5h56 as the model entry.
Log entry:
1h38
